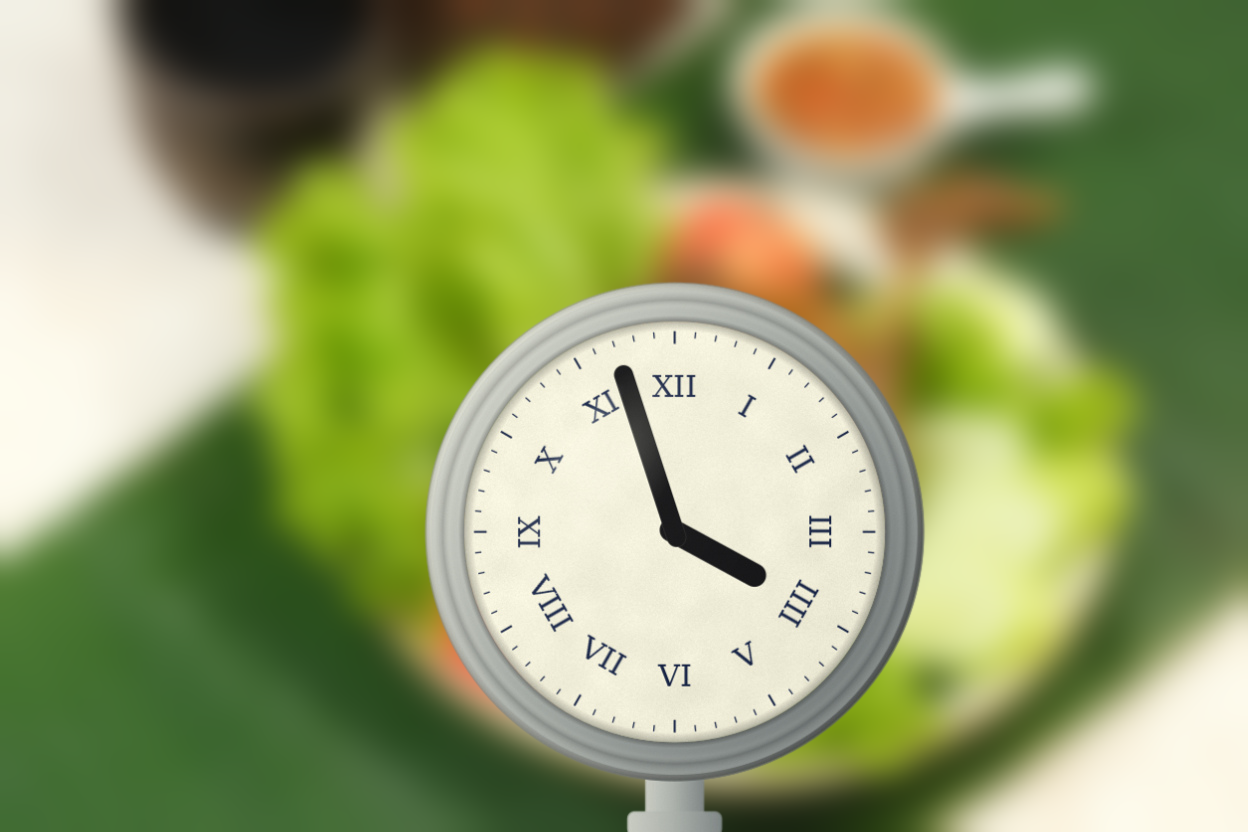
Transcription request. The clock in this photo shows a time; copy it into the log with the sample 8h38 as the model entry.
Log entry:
3h57
